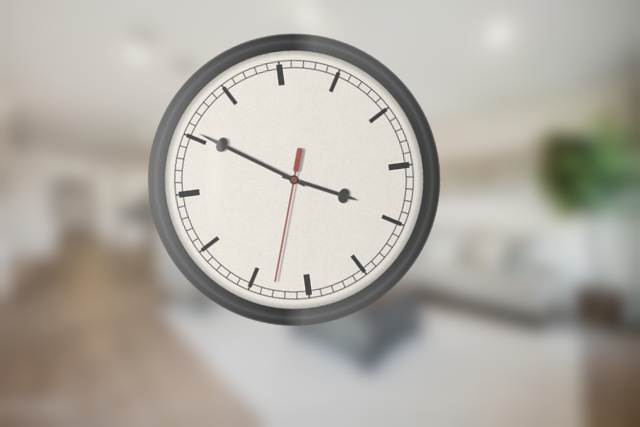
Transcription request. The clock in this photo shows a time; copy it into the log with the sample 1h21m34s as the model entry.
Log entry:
3h50m33s
